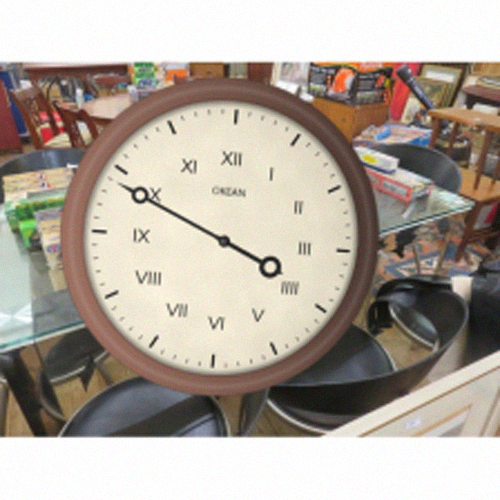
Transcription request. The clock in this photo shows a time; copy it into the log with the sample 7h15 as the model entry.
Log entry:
3h49
